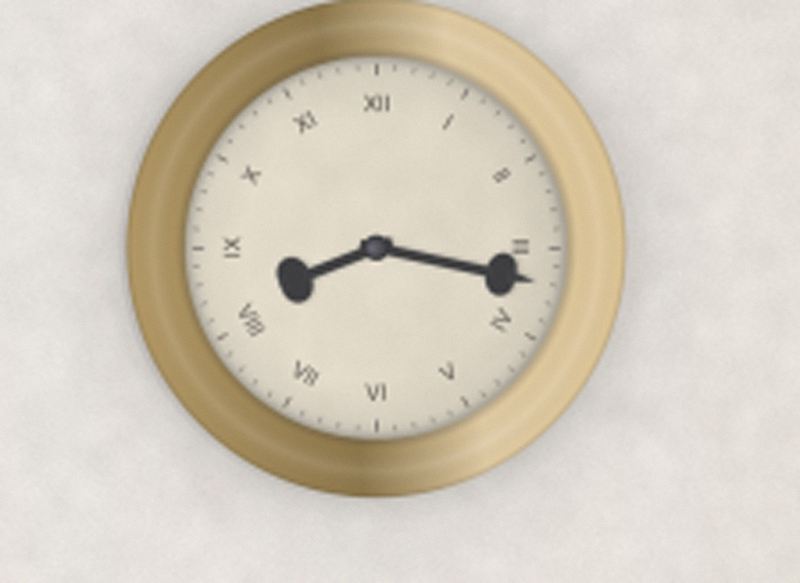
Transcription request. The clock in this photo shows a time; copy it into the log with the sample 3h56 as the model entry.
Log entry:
8h17
